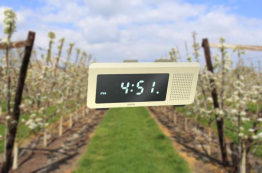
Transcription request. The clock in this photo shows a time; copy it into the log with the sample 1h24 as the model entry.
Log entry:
4h51
